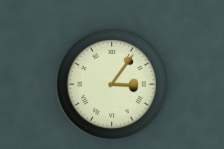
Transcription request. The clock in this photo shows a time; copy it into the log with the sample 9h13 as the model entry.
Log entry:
3h06
